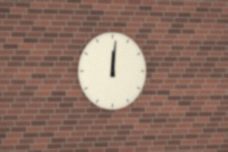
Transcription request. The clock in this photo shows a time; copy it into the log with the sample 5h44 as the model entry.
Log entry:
12h01
